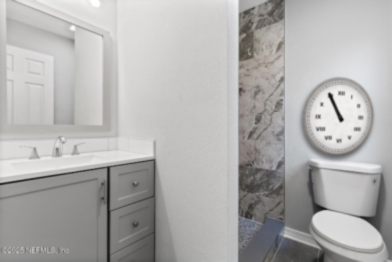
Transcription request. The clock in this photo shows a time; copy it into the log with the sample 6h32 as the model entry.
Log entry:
10h55
